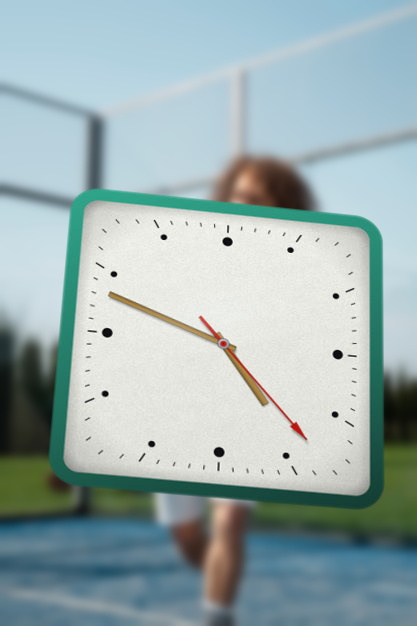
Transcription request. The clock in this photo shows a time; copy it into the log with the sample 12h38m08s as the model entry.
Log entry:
4h48m23s
